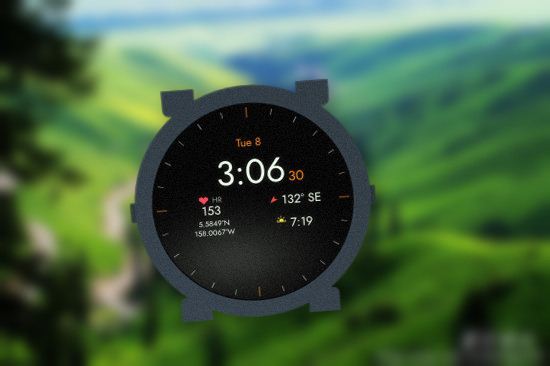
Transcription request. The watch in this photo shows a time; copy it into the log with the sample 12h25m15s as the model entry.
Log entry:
3h06m30s
